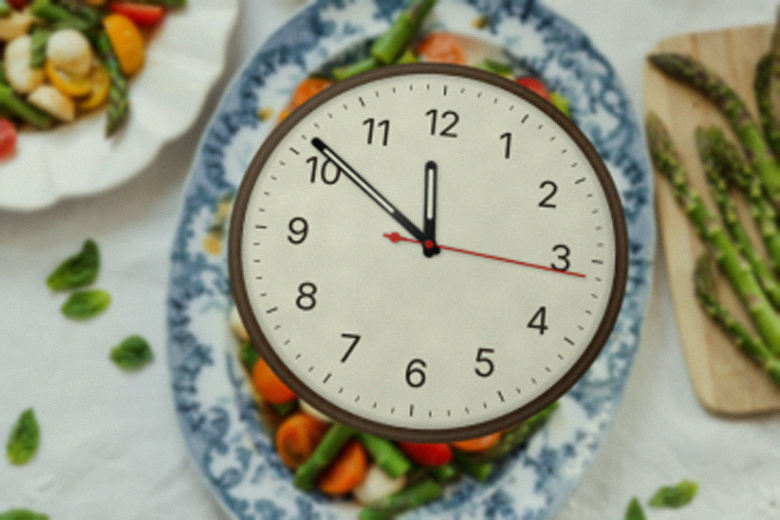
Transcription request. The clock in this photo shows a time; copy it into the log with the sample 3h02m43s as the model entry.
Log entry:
11h51m16s
